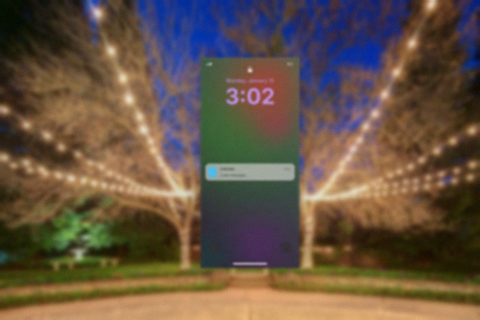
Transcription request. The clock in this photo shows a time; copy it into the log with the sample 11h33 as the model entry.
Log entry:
3h02
